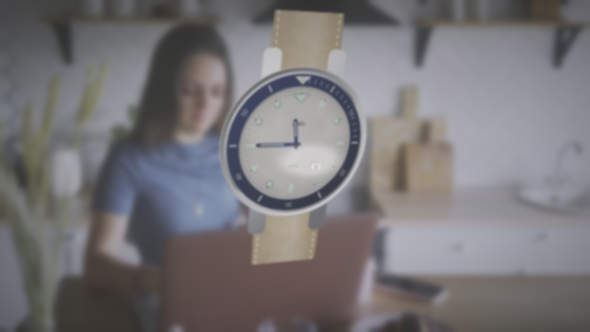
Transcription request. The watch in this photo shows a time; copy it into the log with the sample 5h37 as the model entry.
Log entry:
11h45
